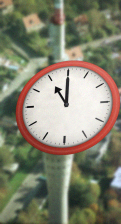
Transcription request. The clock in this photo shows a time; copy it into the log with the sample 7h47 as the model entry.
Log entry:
11h00
